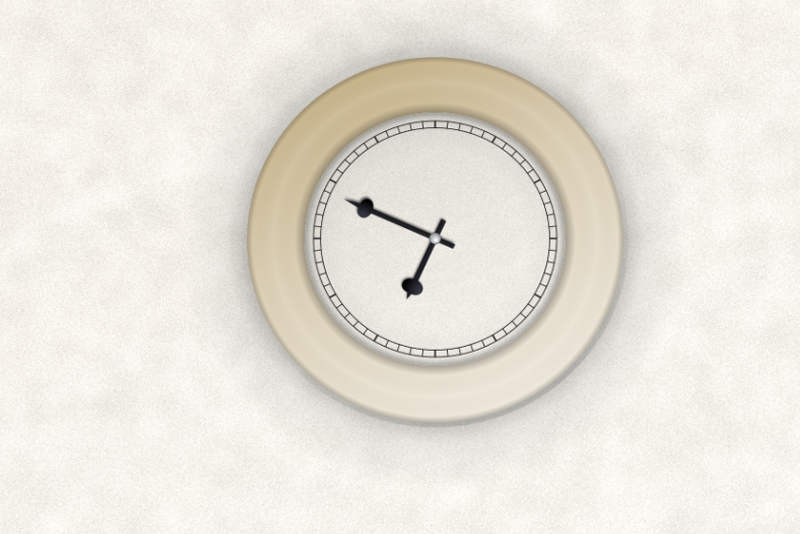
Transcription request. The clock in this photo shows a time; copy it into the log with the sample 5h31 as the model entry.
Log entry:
6h49
